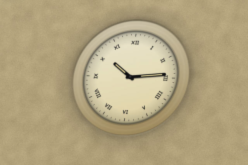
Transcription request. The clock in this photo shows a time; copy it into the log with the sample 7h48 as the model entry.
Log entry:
10h14
